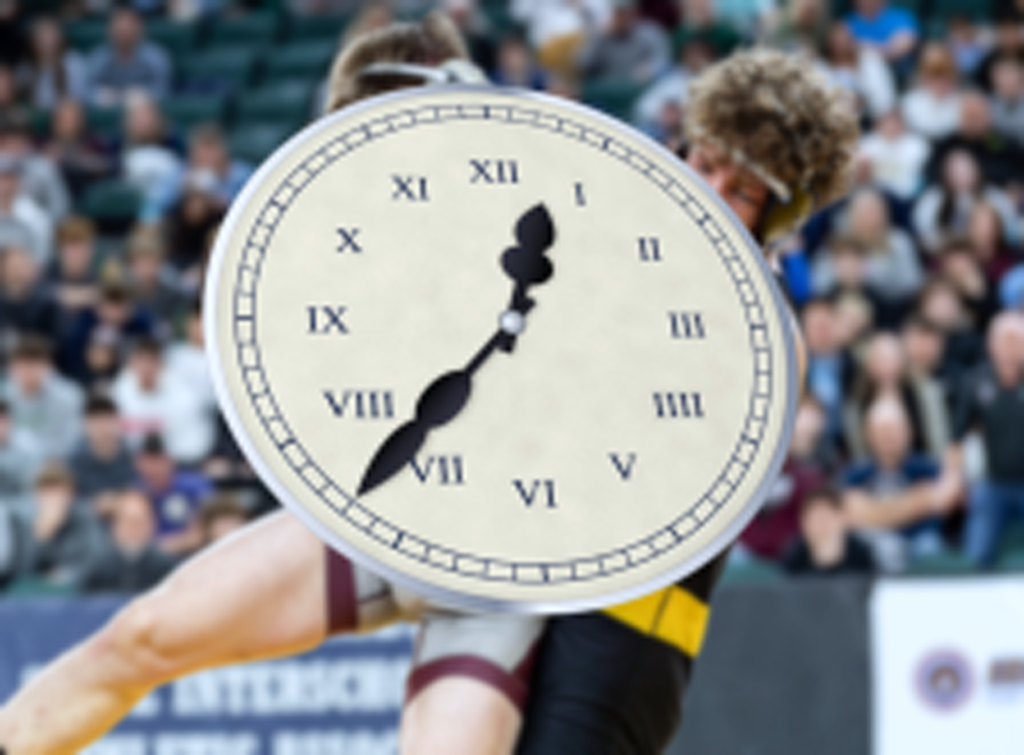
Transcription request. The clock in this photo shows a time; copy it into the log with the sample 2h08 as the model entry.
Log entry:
12h37
